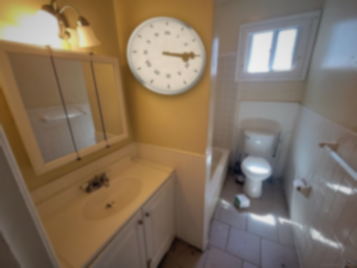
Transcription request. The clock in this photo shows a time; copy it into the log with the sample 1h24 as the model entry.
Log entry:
3h15
